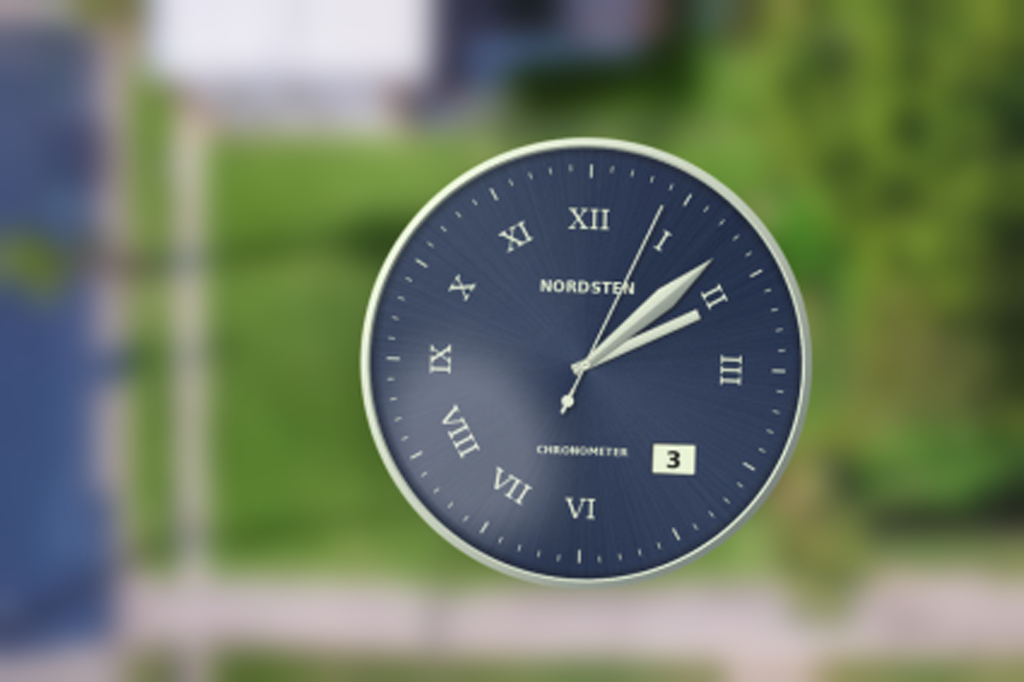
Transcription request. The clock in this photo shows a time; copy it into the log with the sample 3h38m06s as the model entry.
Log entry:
2h08m04s
